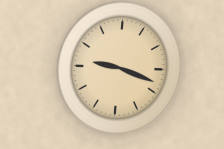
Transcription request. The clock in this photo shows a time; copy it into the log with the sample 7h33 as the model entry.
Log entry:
9h18
